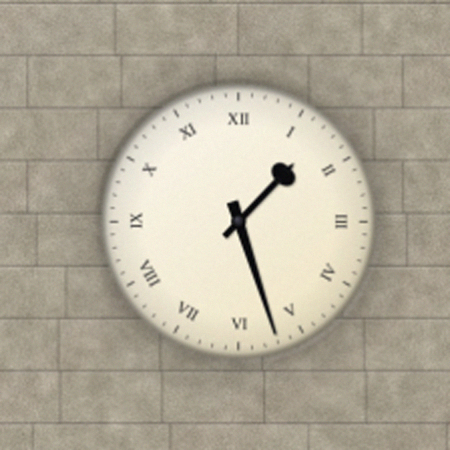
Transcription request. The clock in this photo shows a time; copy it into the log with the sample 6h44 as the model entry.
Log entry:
1h27
